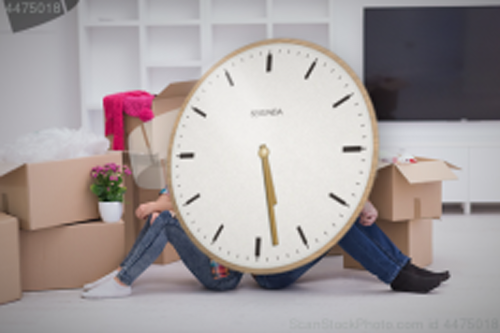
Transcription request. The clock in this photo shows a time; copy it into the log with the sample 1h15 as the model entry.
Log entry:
5h28
